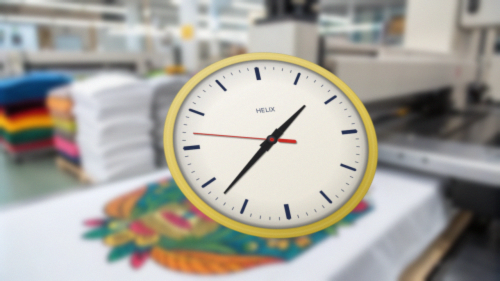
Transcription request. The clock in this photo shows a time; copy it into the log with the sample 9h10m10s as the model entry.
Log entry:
1h37m47s
